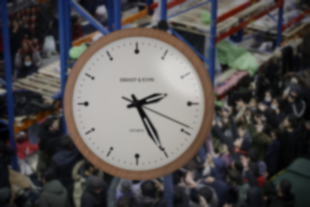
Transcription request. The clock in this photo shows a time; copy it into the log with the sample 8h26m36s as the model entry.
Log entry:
2h25m19s
